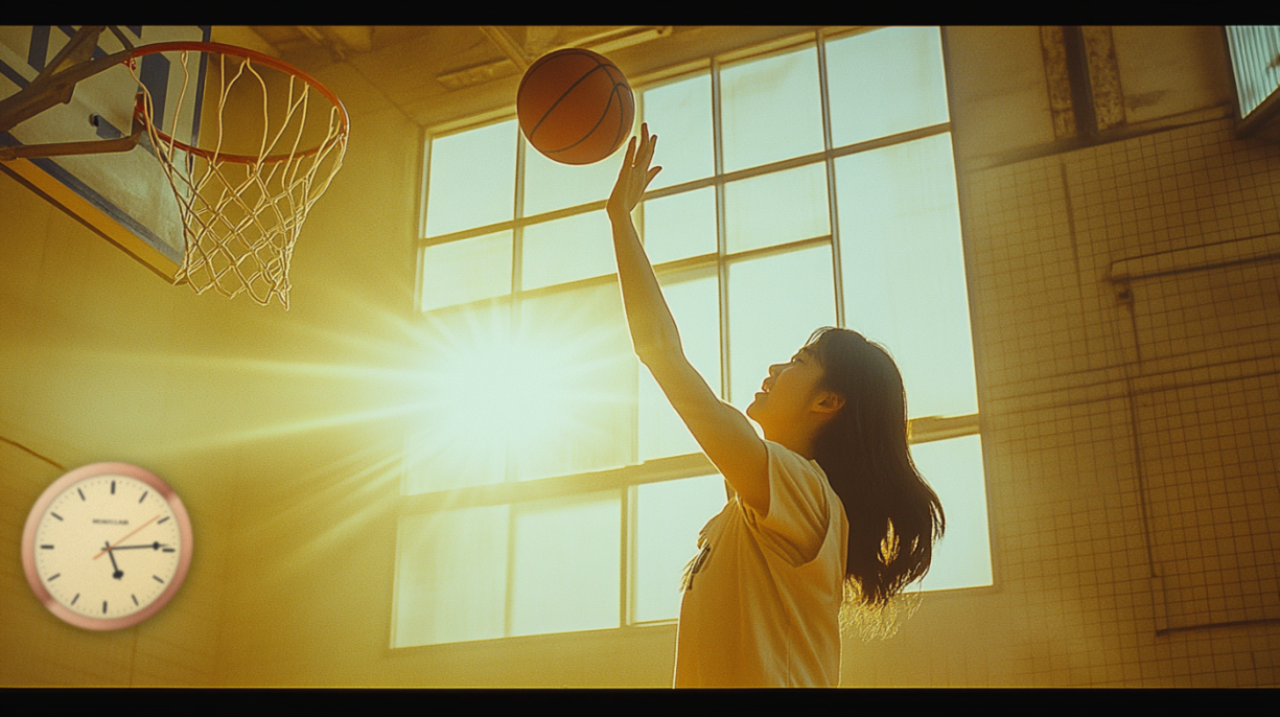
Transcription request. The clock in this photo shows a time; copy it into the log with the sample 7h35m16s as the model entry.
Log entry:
5h14m09s
